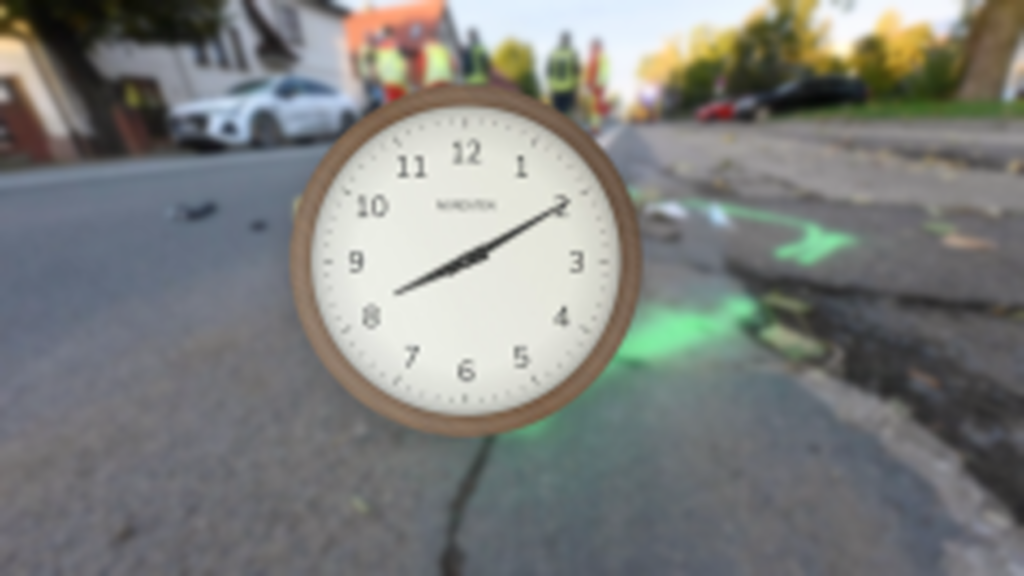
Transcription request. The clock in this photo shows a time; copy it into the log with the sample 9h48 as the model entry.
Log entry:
8h10
